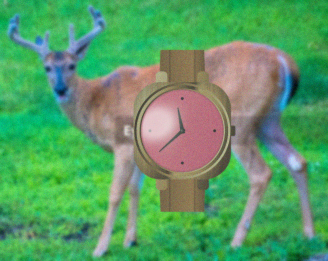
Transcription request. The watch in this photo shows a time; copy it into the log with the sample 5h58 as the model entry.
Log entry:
11h38
